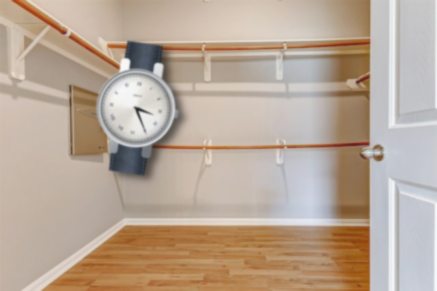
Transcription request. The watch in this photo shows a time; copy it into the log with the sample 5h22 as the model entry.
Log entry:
3h25
